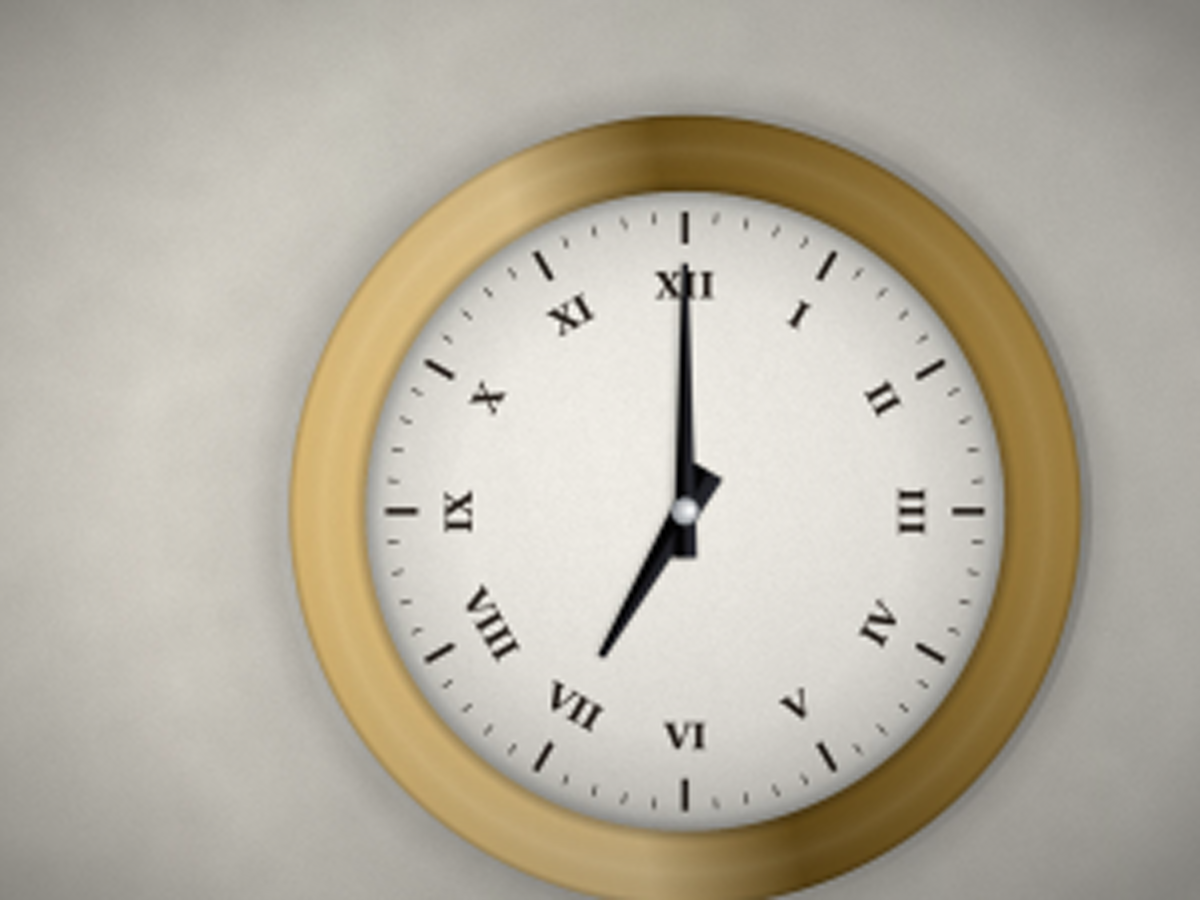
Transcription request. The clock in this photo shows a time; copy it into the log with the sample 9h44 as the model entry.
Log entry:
7h00
